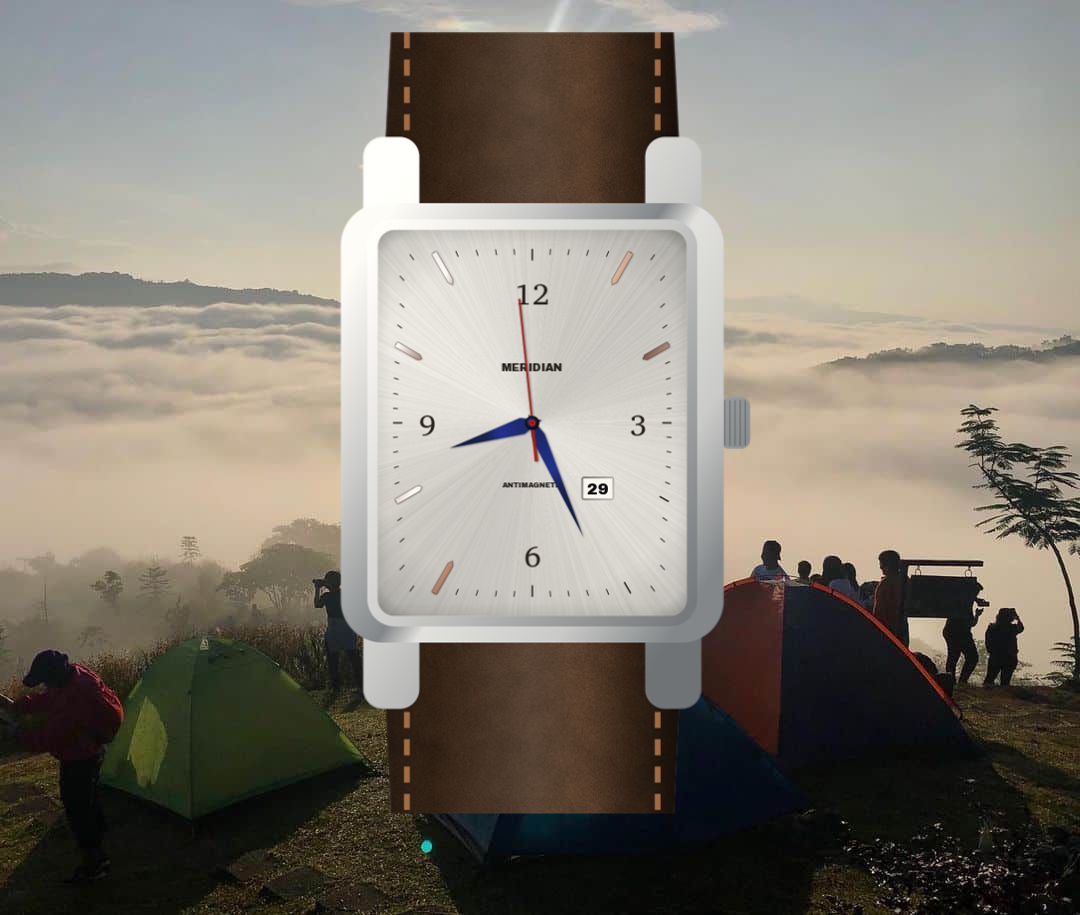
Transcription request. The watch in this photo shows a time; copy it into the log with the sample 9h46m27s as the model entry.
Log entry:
8h25m59s
